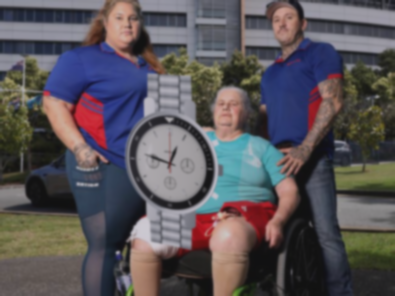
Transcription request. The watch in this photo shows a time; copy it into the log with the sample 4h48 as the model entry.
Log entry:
12h47
